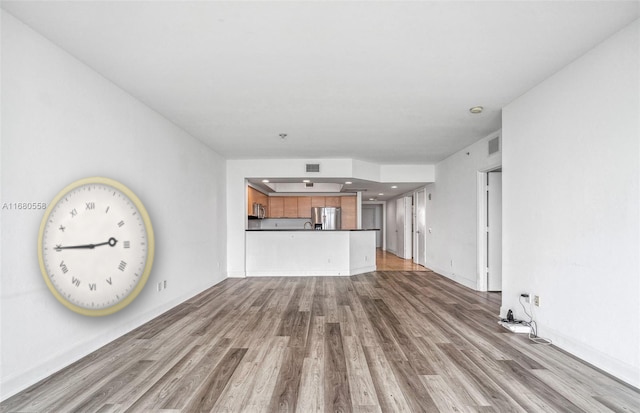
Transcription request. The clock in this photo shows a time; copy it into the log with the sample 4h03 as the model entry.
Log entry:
2h45
